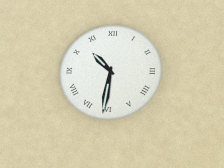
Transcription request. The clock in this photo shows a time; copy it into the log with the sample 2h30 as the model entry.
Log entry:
10h31
